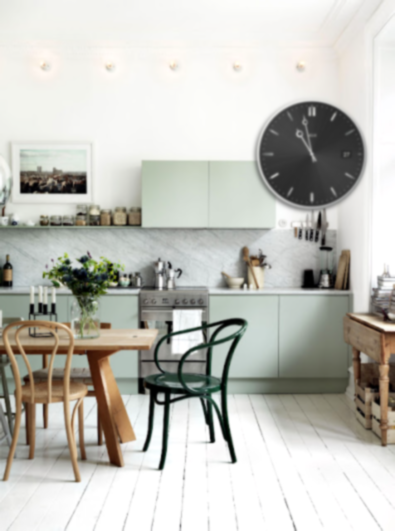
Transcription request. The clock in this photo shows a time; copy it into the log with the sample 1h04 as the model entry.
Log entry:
10h58
